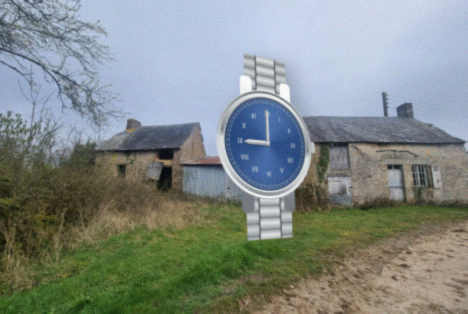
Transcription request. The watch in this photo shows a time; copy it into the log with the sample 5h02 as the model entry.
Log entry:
9h00
